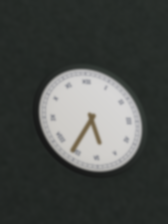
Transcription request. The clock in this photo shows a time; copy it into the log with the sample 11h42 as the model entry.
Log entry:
5h36
